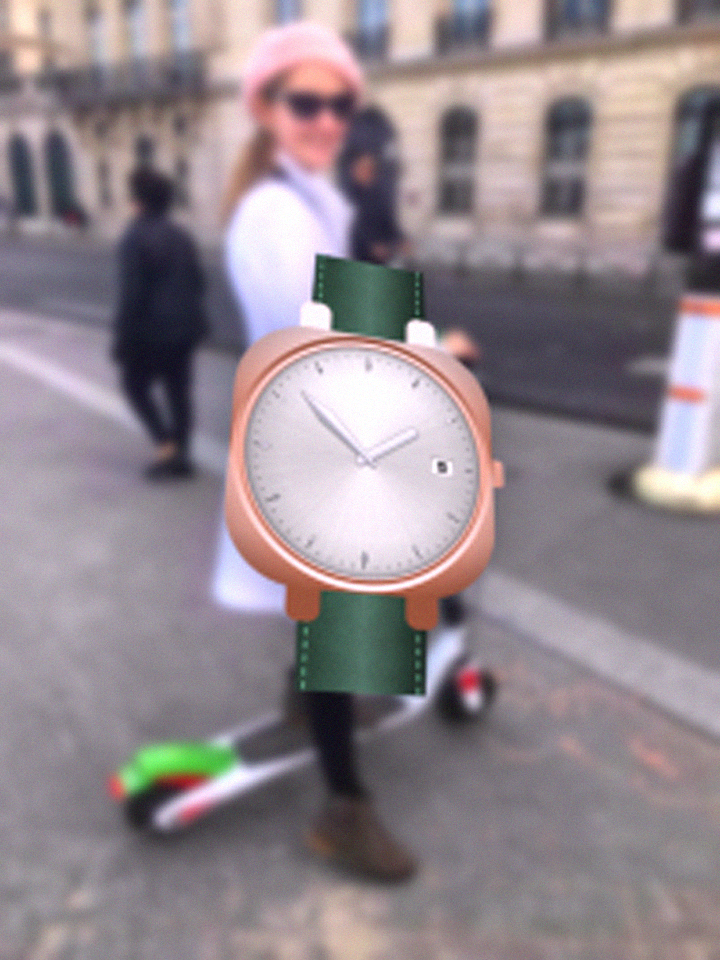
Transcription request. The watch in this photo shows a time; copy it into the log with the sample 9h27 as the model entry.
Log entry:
1h52
